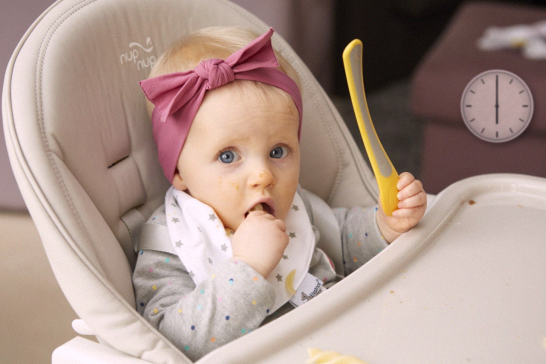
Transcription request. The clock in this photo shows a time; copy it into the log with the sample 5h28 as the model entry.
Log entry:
6h00
